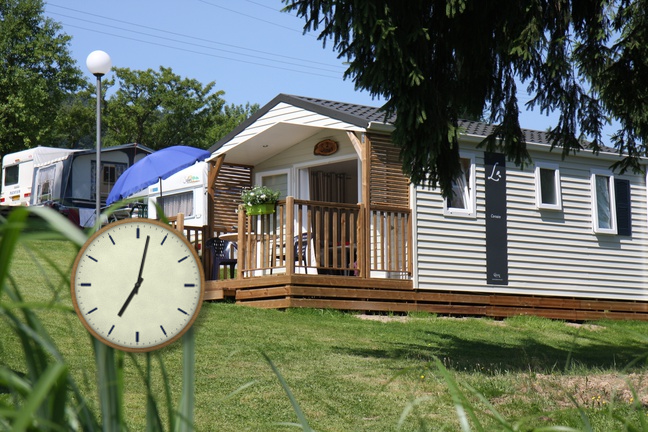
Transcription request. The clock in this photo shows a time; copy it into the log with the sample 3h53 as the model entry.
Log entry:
7h02
